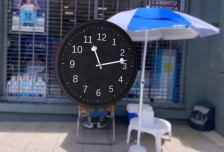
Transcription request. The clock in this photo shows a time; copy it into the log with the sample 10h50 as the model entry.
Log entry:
11h13
